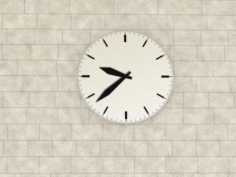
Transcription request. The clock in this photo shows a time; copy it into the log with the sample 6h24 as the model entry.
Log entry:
9h38
